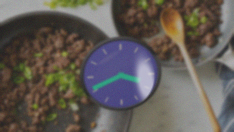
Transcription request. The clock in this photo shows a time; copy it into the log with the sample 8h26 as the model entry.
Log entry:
3h41
